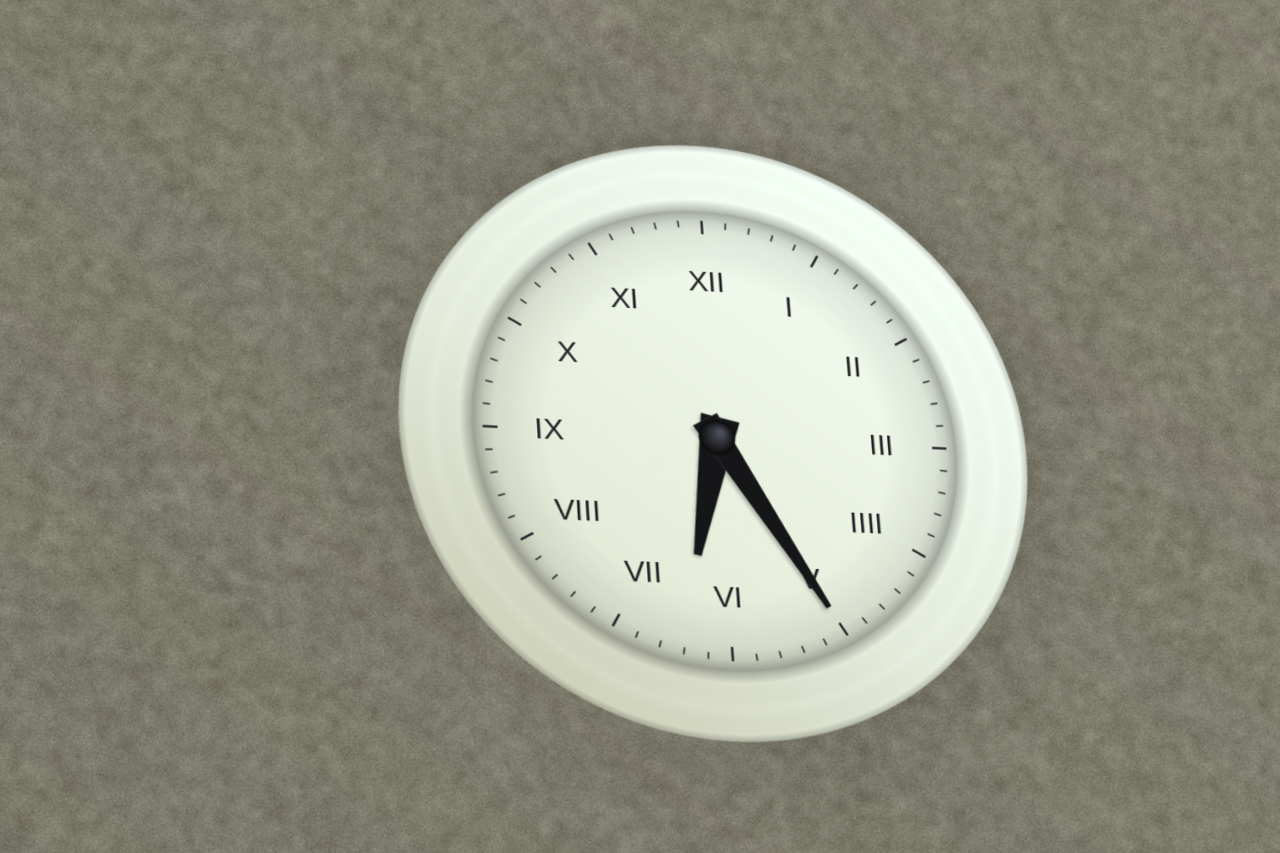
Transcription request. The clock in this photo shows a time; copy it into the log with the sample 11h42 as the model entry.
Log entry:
6h25
